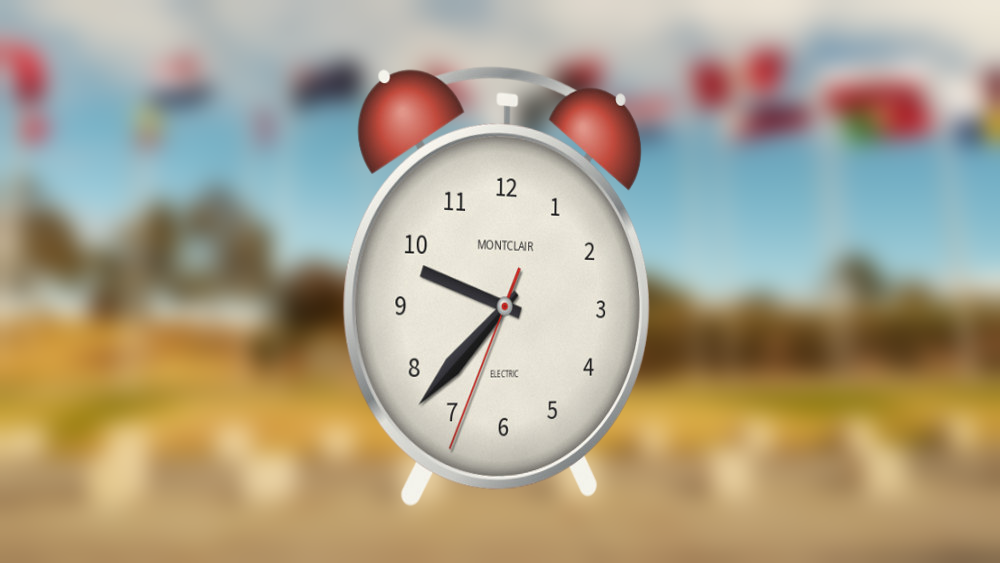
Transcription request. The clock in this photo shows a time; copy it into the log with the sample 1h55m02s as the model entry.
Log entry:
9h37m34s
